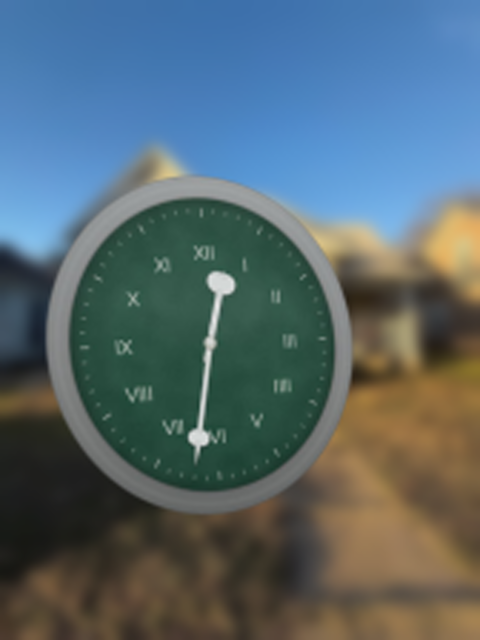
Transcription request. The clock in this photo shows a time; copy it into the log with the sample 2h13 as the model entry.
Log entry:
12h32
